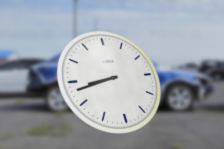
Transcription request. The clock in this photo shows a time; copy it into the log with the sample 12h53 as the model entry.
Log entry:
8h43
